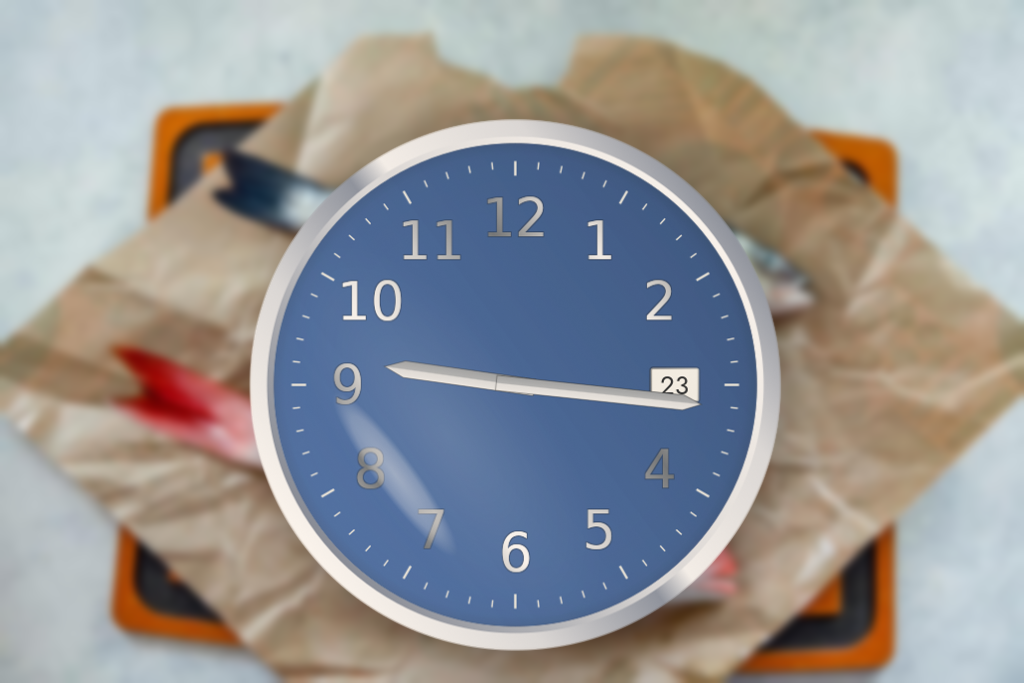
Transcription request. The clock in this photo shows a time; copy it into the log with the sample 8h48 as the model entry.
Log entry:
9h16
